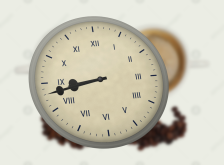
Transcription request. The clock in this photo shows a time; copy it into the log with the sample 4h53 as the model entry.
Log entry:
8h43
